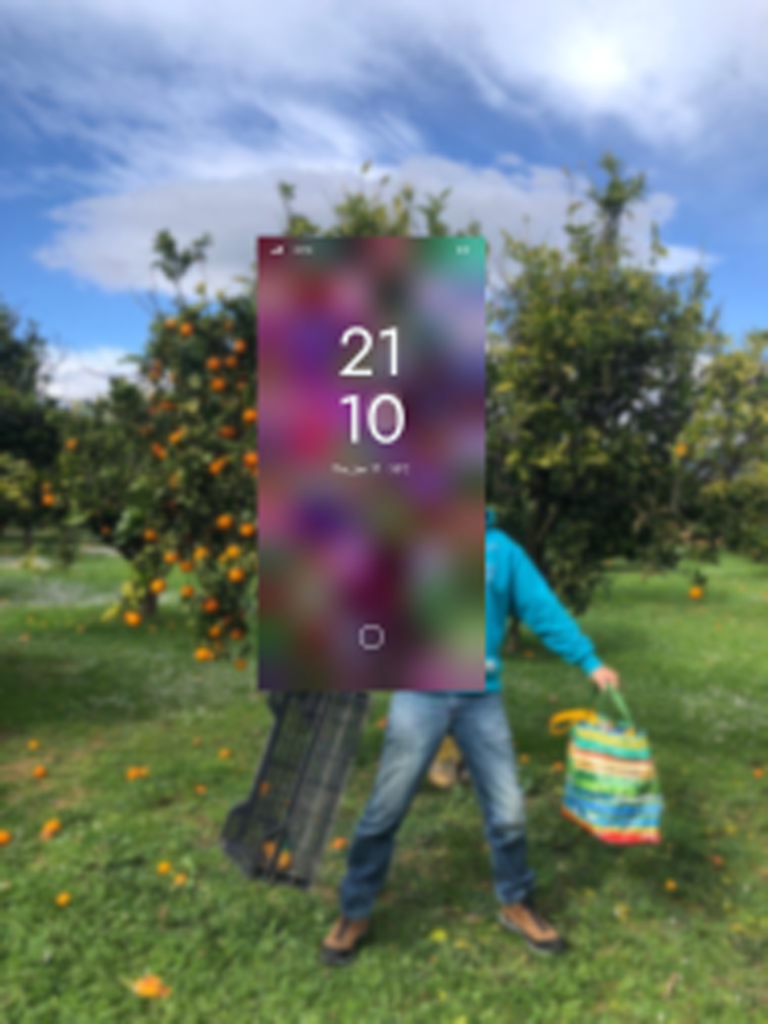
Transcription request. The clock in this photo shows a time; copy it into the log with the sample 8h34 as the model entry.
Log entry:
21h10
